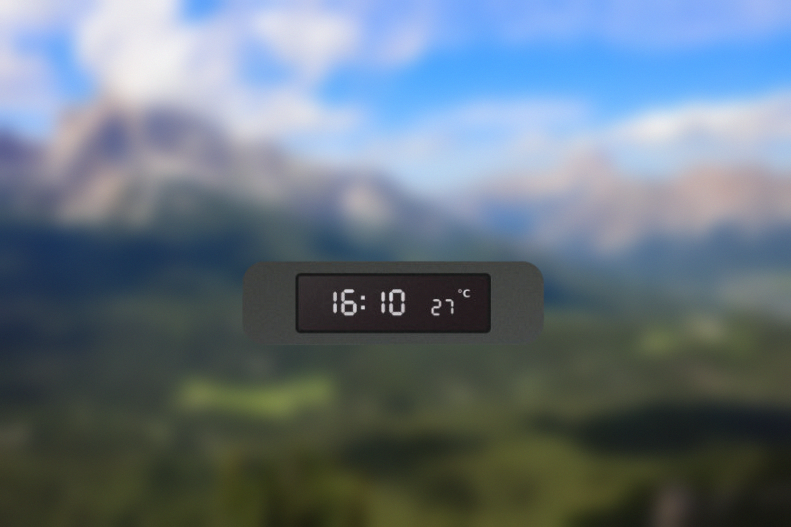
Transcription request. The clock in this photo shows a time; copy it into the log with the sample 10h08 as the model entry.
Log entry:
16h10
